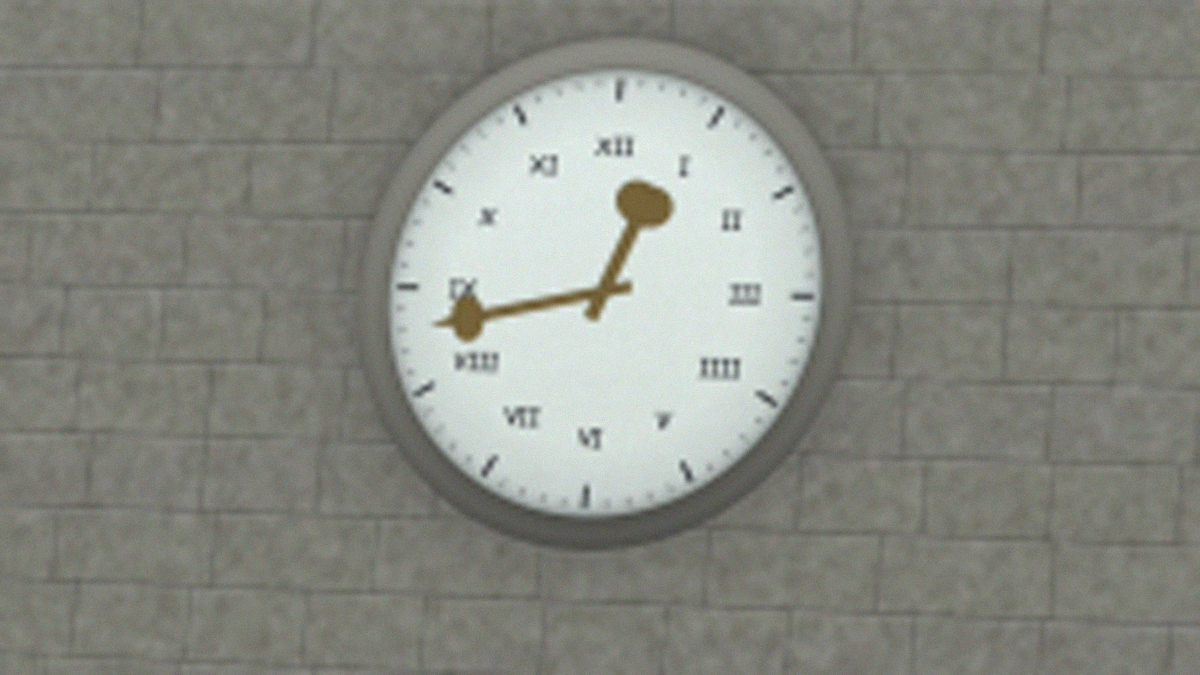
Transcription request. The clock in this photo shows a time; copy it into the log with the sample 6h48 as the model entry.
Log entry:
12h43
